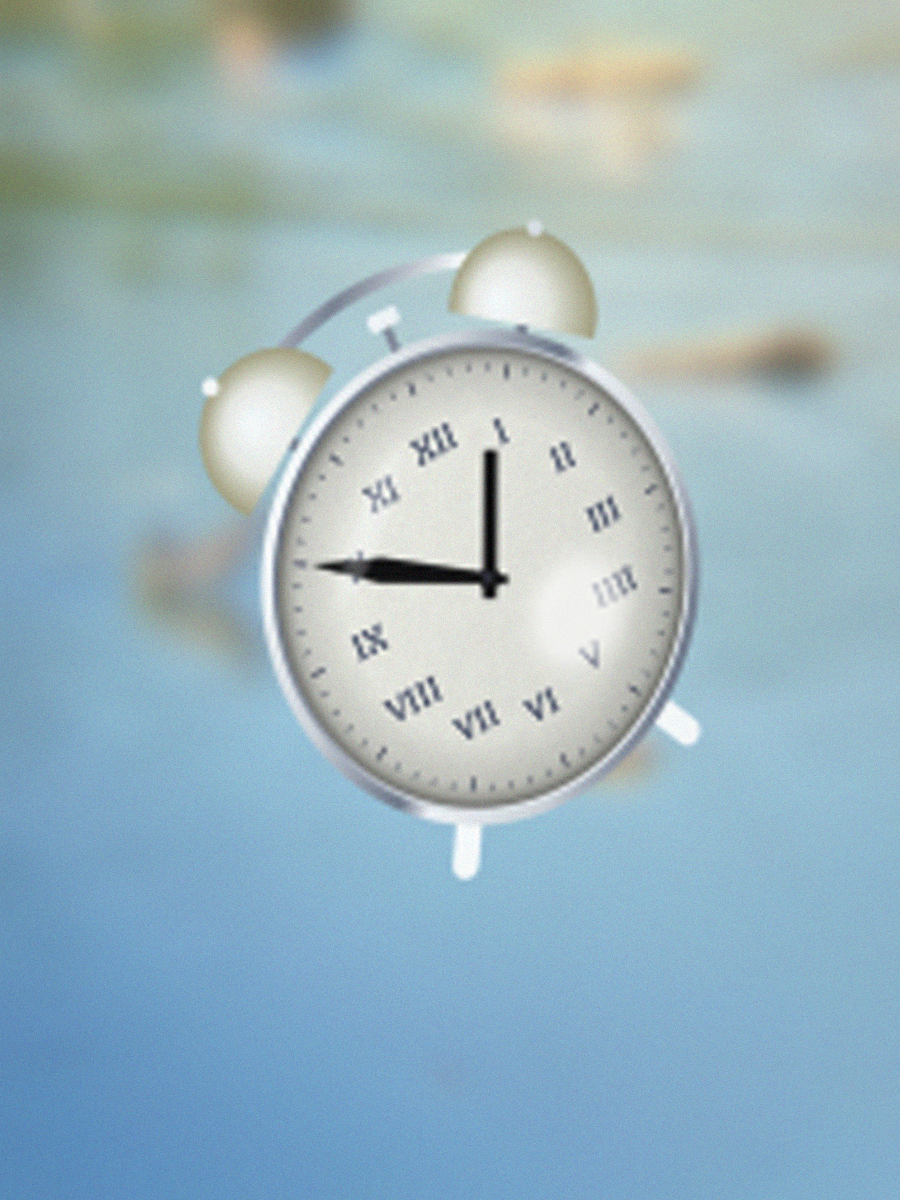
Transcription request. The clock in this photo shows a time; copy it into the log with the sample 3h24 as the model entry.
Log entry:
12h50
